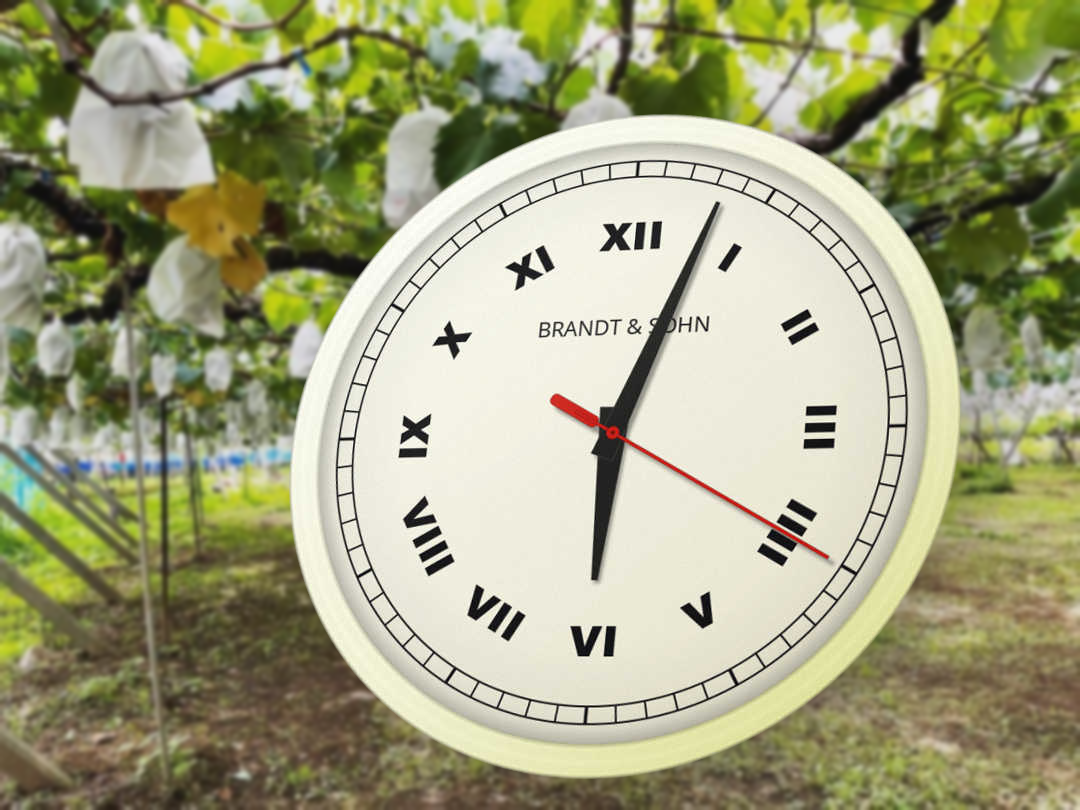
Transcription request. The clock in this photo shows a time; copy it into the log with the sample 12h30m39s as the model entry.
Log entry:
6h03m20s
